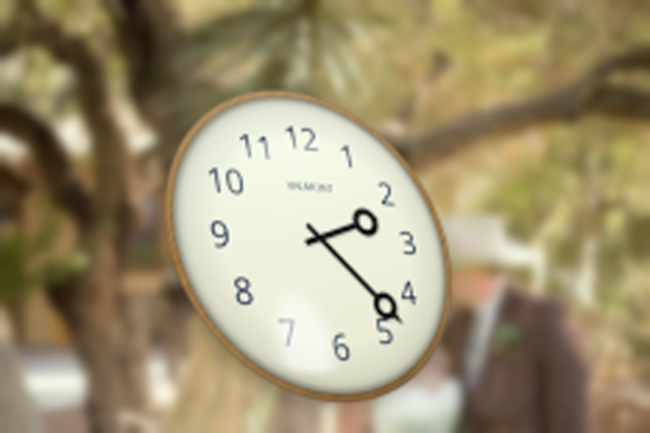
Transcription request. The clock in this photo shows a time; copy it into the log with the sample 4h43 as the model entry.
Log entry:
2h23
